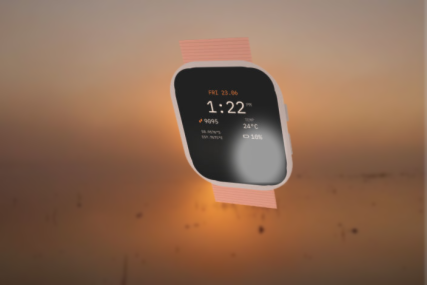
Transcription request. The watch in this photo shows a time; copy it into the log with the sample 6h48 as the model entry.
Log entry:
1h22
